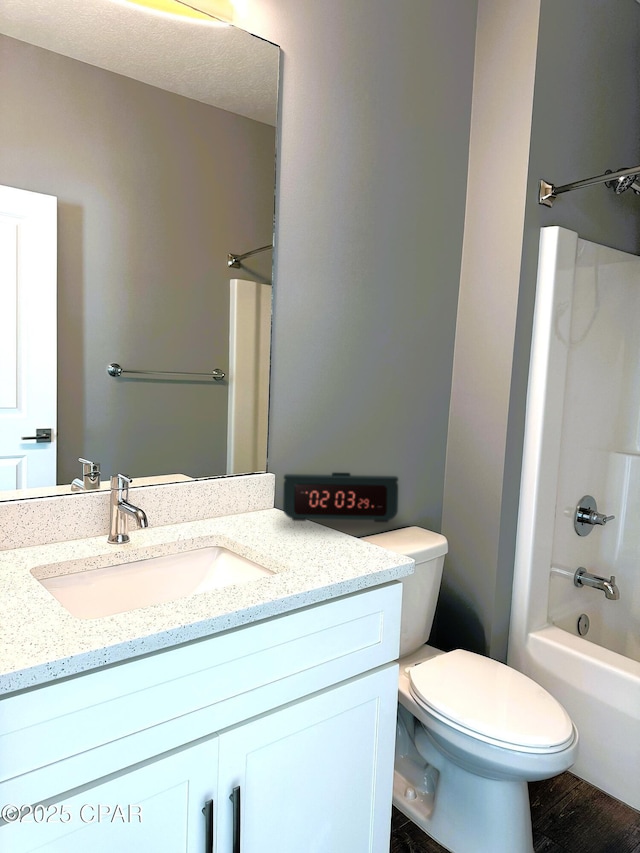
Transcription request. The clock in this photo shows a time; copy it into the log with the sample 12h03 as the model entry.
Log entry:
2h03
